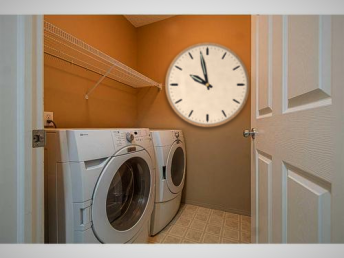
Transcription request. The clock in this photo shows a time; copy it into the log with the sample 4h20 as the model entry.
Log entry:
9h58
